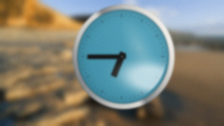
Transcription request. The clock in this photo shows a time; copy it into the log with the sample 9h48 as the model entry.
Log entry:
6h45
